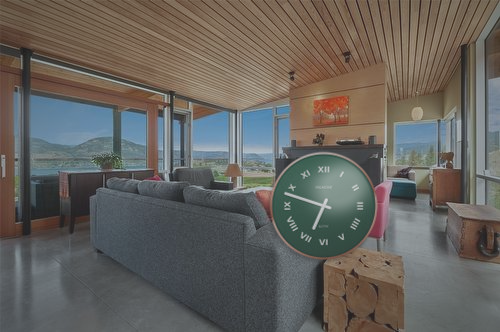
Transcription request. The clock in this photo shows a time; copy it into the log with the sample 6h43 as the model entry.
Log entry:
6h48
